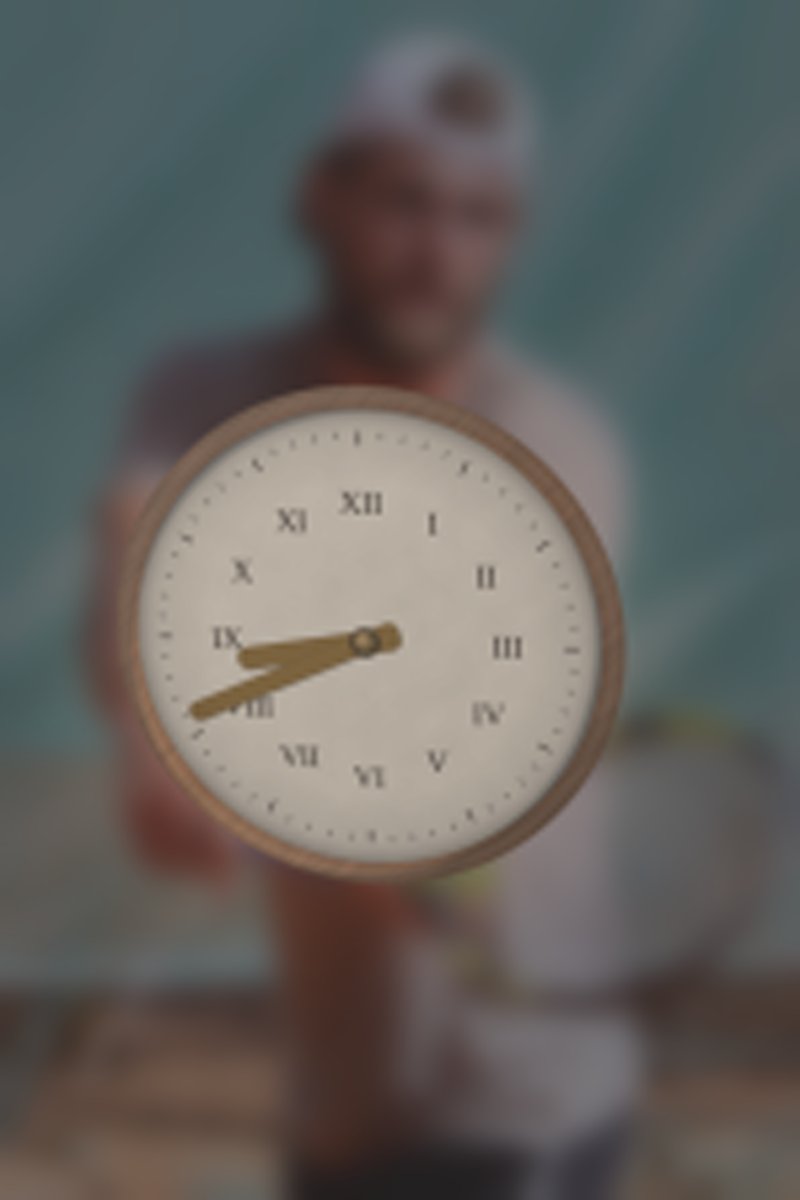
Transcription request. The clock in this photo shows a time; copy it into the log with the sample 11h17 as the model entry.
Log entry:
8h41
